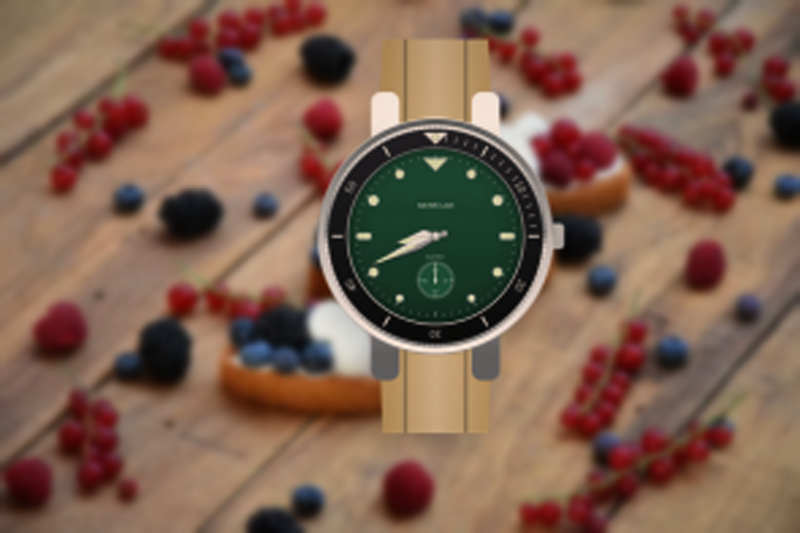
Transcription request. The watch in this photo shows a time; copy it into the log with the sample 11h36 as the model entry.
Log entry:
8h41
